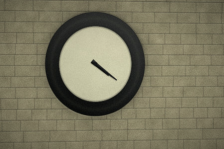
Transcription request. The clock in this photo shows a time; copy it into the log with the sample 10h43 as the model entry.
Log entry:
4h21
